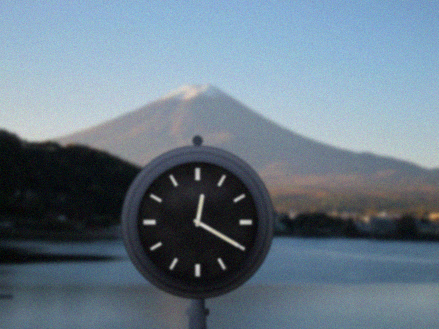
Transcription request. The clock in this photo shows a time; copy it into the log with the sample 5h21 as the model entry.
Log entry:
12h20
